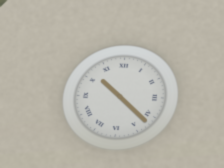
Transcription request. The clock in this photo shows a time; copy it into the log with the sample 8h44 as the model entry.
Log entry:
10h22
